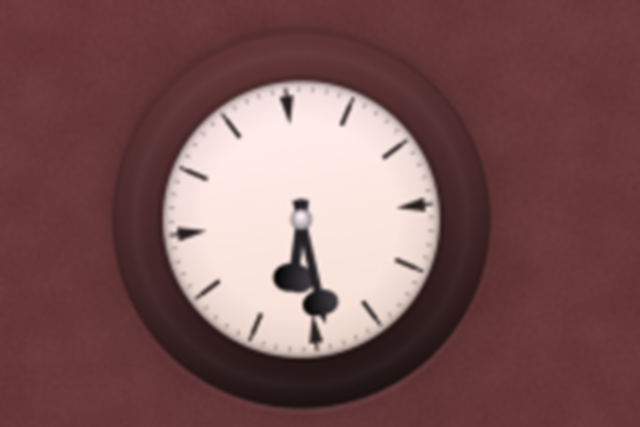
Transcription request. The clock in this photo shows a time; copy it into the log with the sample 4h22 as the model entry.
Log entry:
6h29
